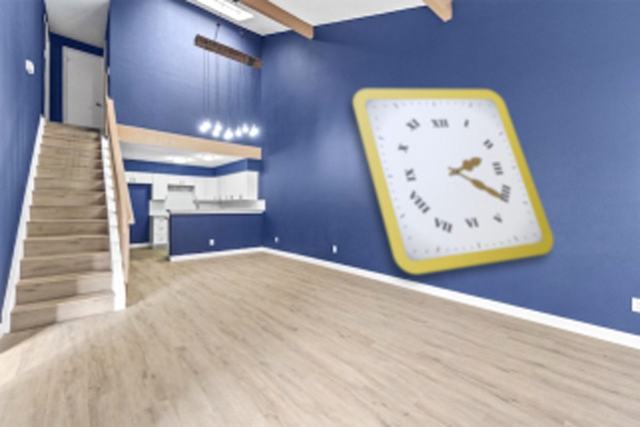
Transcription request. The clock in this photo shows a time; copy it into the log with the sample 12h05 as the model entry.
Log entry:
2h21
